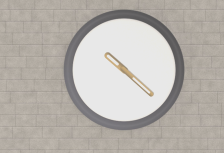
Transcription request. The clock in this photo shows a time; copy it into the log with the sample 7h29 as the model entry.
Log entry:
10h22
